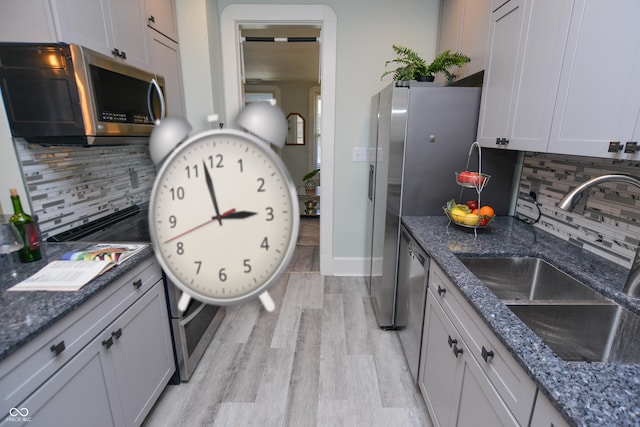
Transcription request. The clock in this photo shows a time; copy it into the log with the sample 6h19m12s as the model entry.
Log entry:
2h57m42s
